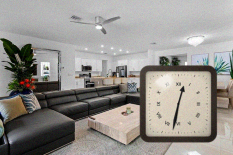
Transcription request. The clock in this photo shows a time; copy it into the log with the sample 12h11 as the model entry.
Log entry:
12h32
